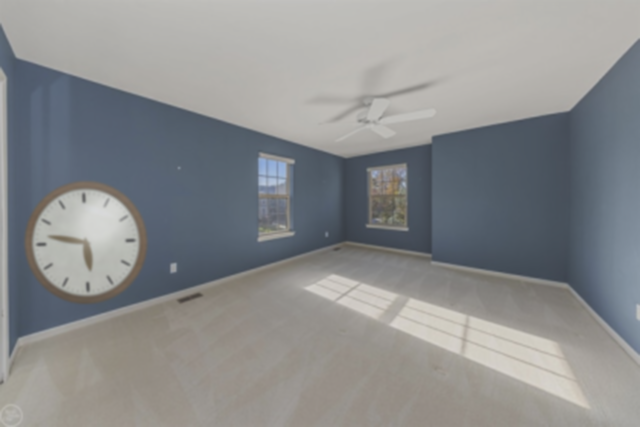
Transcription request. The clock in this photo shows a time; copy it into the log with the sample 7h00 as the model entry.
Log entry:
5h47
